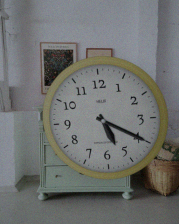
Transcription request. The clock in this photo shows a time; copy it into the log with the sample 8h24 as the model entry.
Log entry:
5h20
